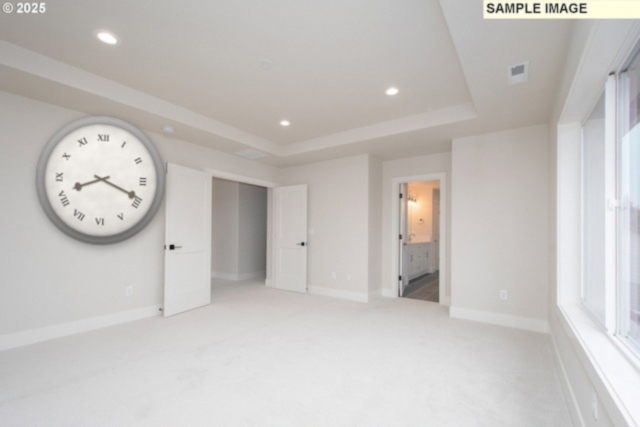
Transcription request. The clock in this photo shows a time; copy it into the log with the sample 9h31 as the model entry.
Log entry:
8h19
